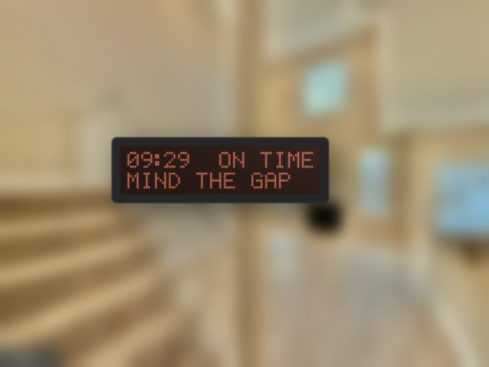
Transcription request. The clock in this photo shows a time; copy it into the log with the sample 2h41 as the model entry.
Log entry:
9h29
